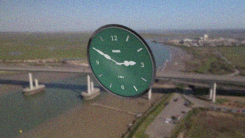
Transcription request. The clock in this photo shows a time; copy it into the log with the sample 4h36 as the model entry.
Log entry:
2h50
